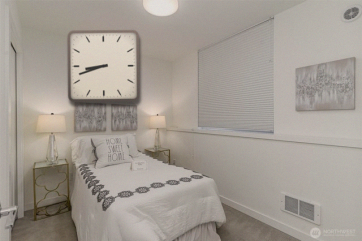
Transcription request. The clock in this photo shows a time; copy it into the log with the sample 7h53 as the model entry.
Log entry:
8h42
